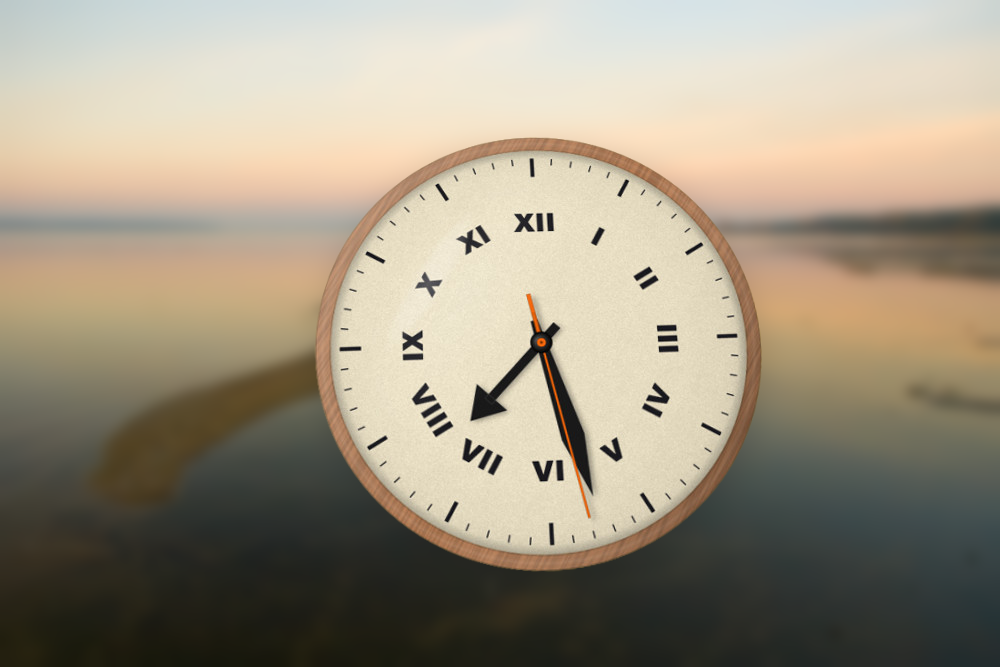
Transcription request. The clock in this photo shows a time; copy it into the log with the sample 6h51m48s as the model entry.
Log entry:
7h27m28s
